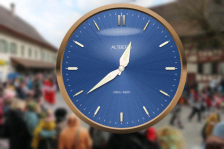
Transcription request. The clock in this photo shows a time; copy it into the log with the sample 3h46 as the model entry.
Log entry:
12h39
